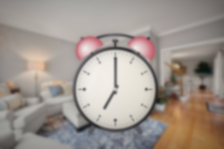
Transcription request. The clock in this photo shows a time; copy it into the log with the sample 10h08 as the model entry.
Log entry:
7h00
